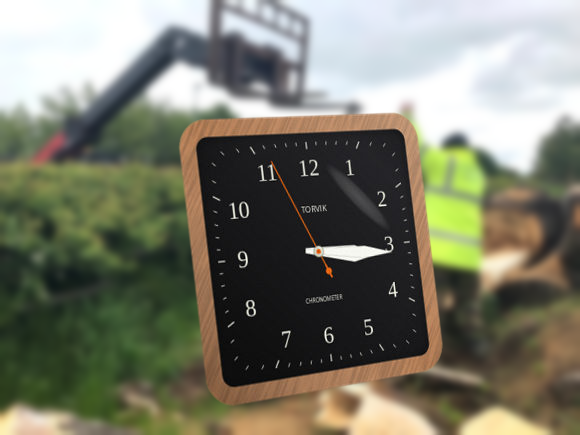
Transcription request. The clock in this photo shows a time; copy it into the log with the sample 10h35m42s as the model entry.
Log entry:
3h15m56s
